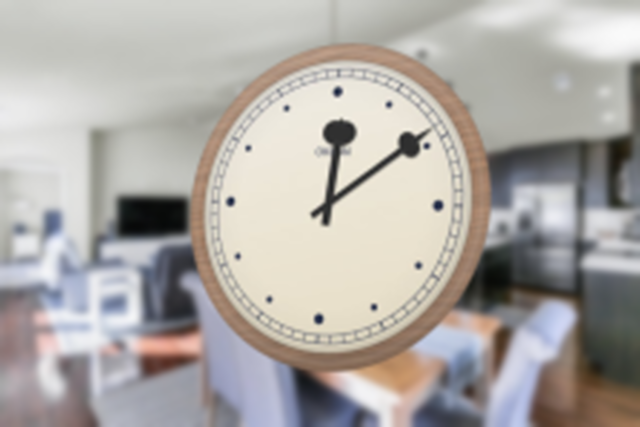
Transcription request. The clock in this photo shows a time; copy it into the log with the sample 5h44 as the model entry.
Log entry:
12h09
